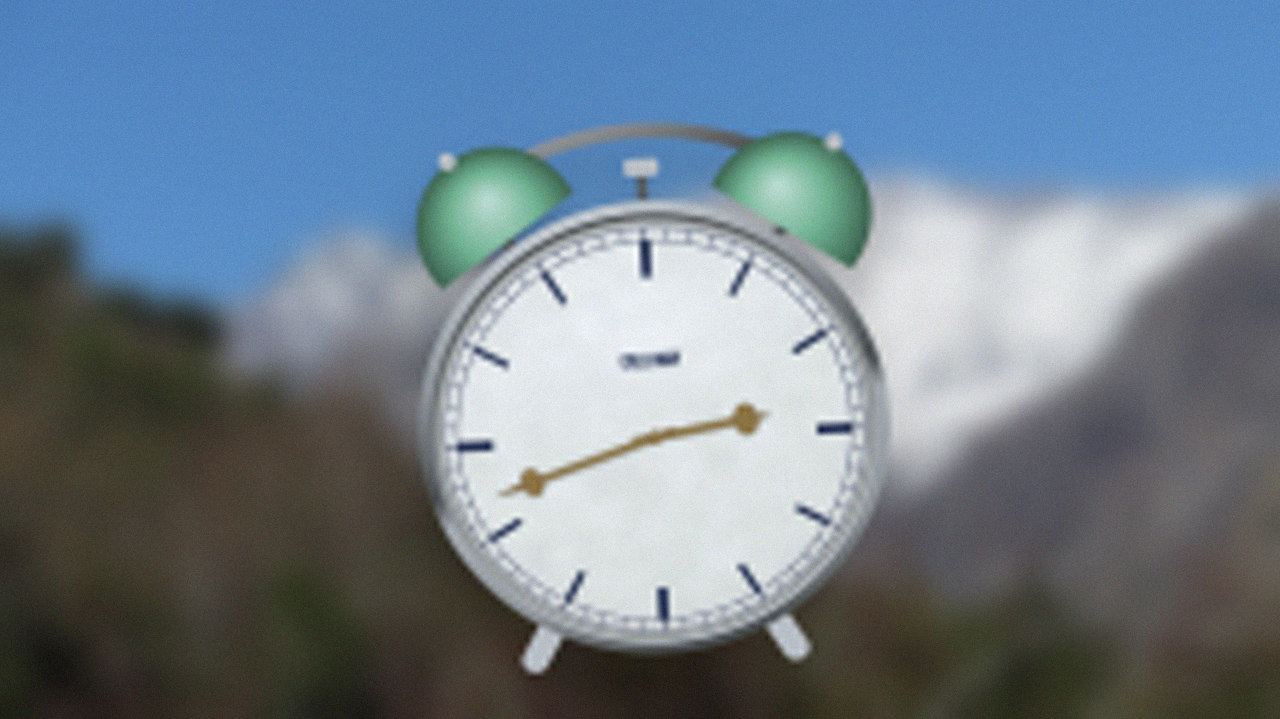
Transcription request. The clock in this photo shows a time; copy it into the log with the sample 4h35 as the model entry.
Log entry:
2h42
